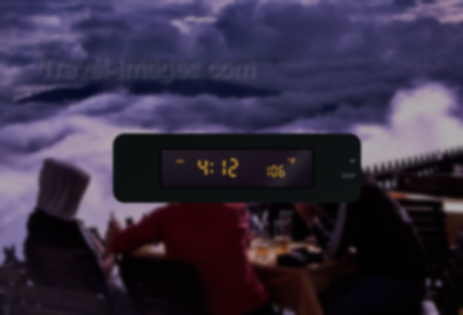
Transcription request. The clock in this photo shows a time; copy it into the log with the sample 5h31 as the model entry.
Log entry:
4h12
